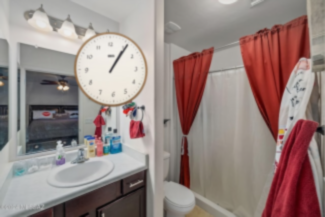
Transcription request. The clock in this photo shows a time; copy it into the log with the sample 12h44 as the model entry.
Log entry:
1h06
